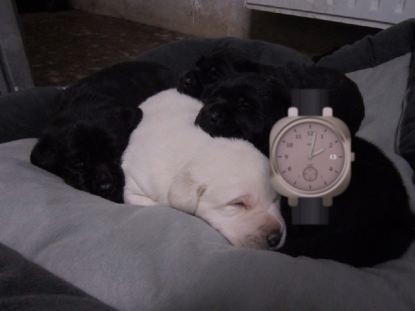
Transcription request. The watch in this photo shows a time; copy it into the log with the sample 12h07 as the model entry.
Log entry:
2h02
